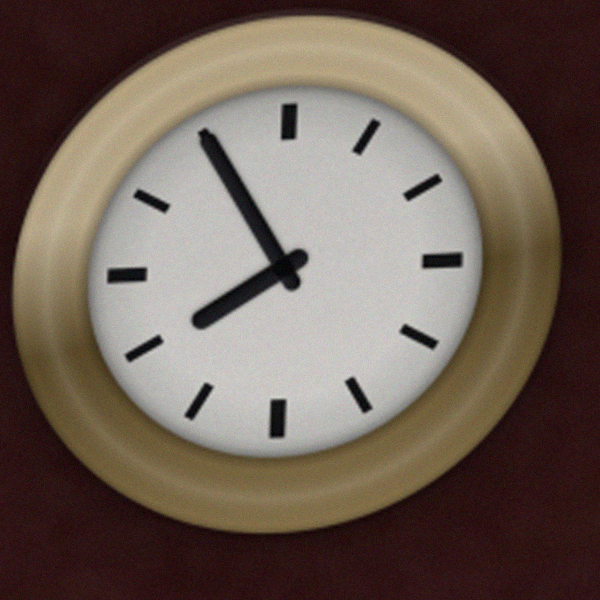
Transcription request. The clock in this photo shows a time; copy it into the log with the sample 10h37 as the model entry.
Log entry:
7h55
